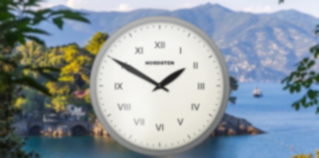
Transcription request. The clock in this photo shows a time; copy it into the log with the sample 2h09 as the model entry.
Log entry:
1h50
